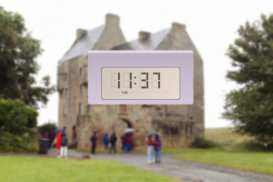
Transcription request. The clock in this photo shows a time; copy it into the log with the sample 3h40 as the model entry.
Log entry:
11h37
